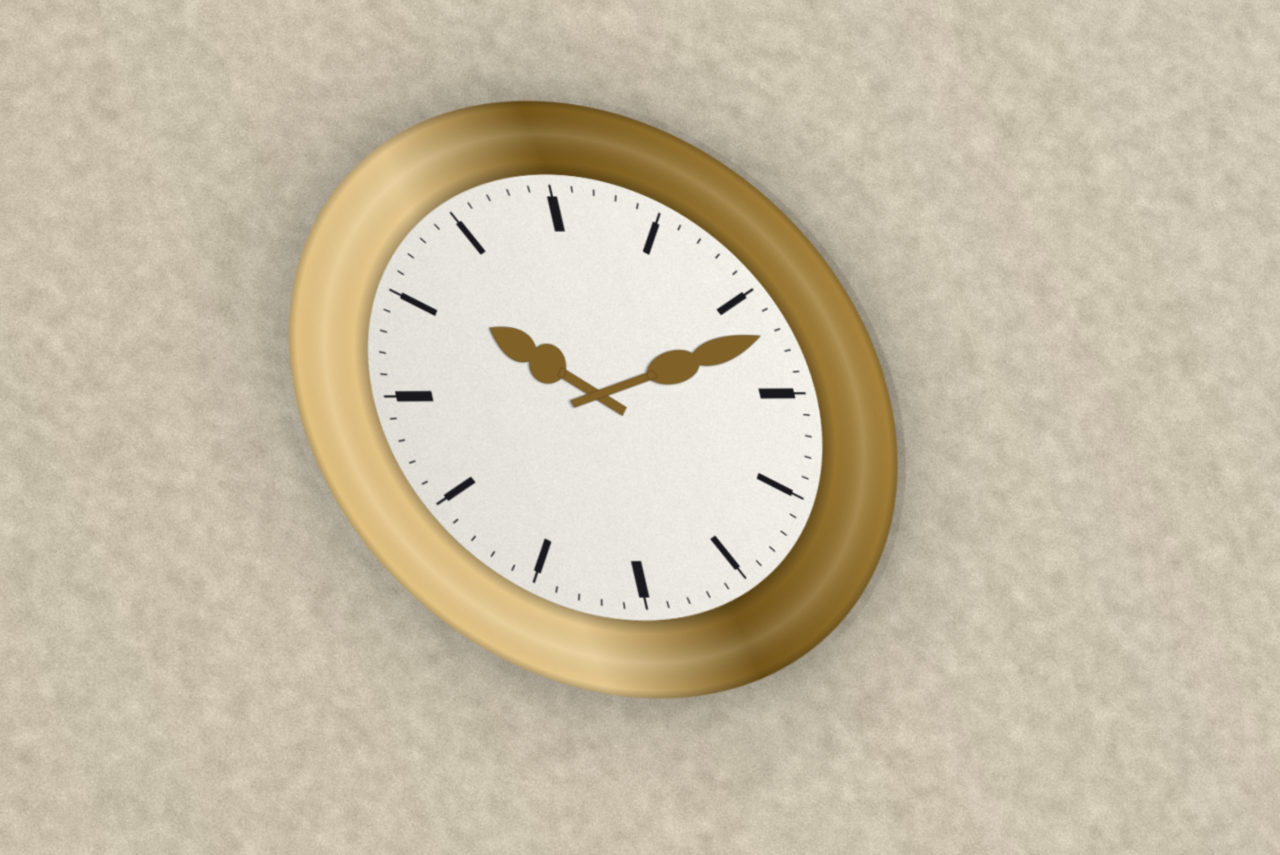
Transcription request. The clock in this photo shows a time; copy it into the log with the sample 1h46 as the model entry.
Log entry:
10h12
